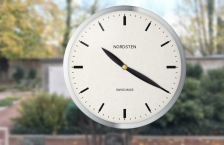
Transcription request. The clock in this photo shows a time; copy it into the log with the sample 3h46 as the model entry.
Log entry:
10h20
